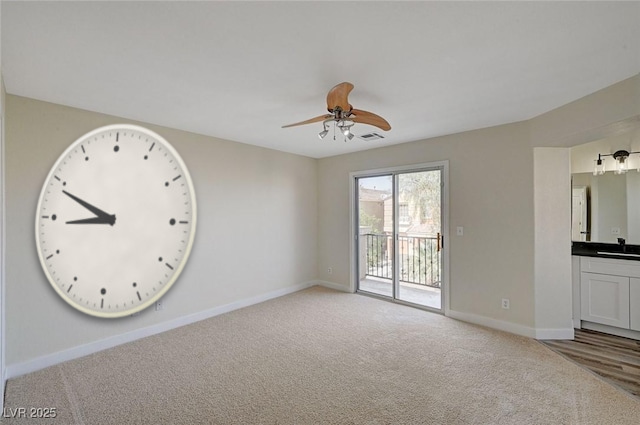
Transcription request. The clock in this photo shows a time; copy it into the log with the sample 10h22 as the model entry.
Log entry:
8h49
